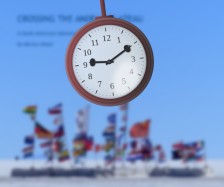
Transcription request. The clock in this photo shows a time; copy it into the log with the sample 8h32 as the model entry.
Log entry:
9h10
